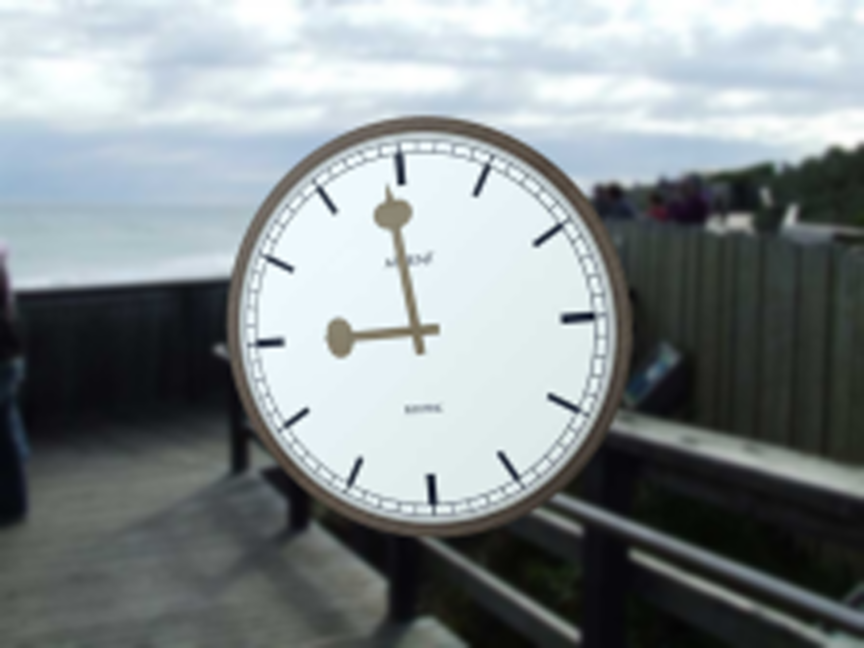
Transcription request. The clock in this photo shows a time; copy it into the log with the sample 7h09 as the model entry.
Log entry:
8h59
